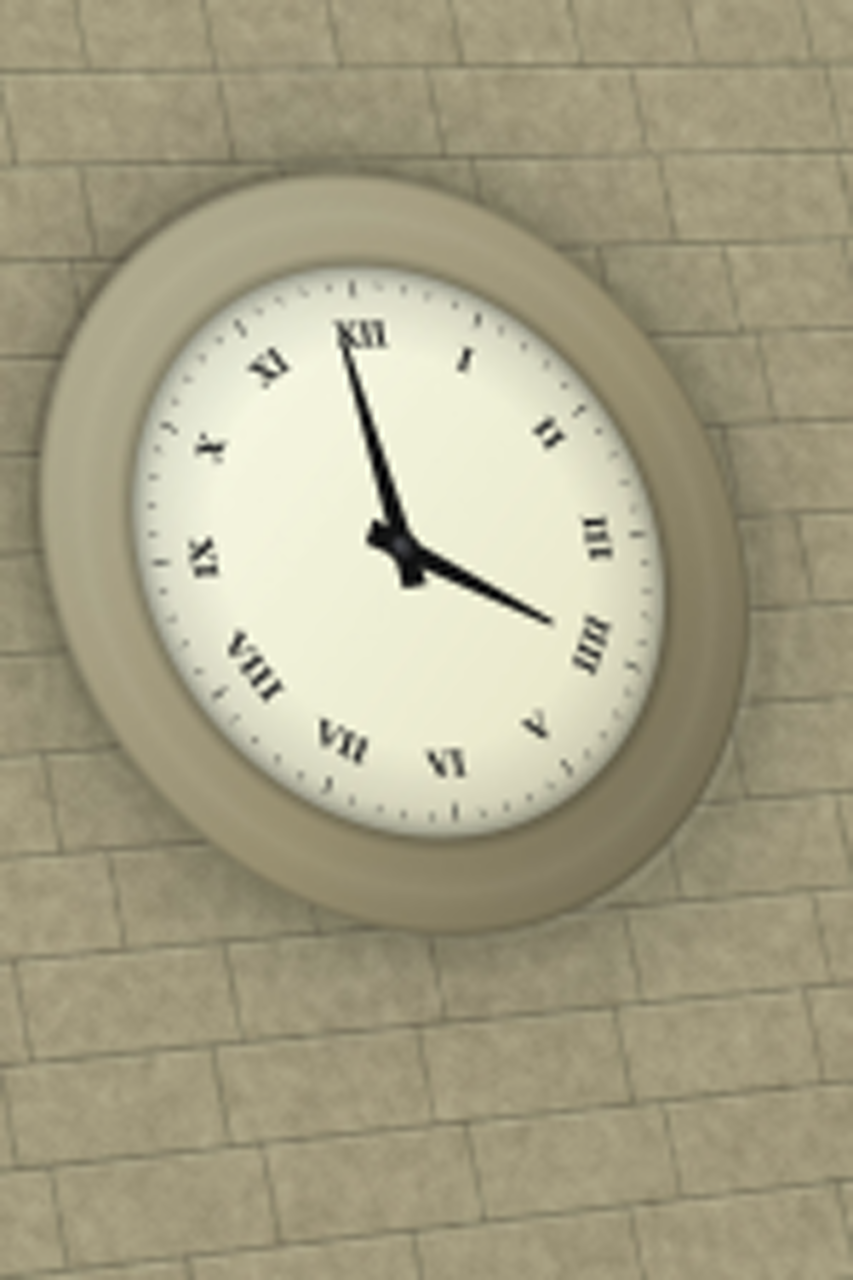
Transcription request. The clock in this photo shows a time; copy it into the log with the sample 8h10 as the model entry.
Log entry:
3h59
